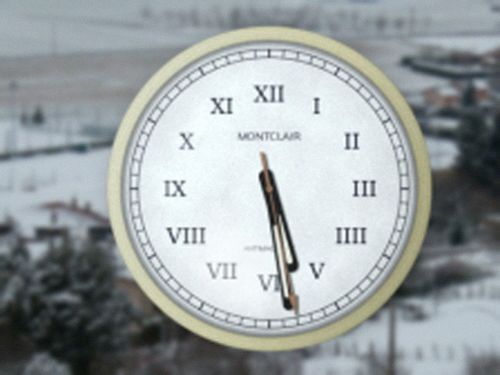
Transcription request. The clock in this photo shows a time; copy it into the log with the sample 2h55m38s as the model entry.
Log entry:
5h28m28s
